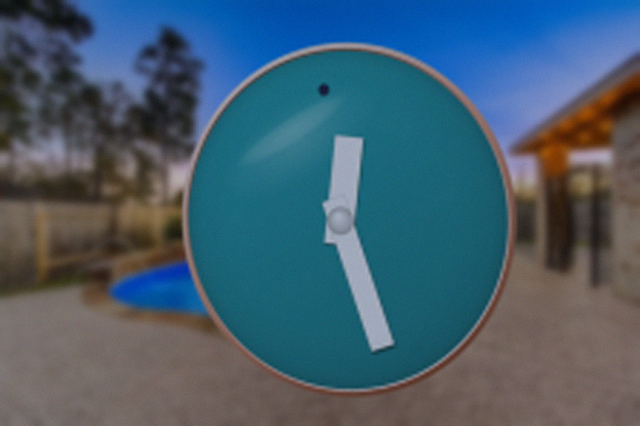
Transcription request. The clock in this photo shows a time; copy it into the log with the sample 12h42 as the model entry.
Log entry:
12h28
